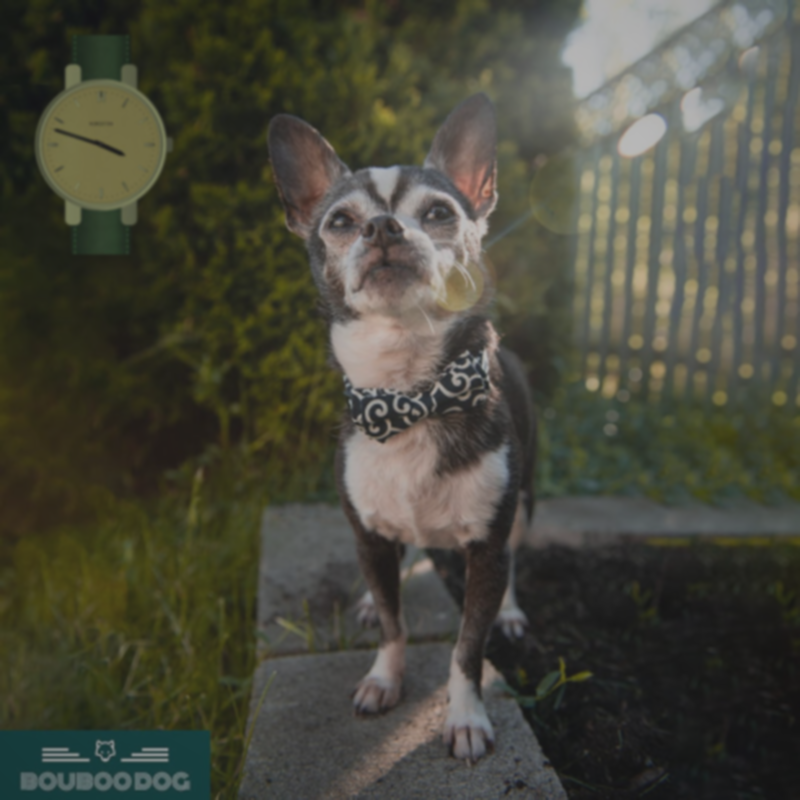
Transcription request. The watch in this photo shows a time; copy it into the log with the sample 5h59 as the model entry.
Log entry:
3h48
